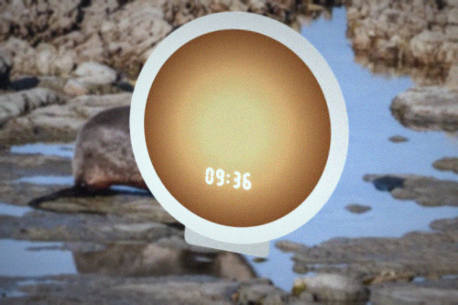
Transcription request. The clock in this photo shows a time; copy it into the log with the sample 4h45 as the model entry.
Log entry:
9h36
